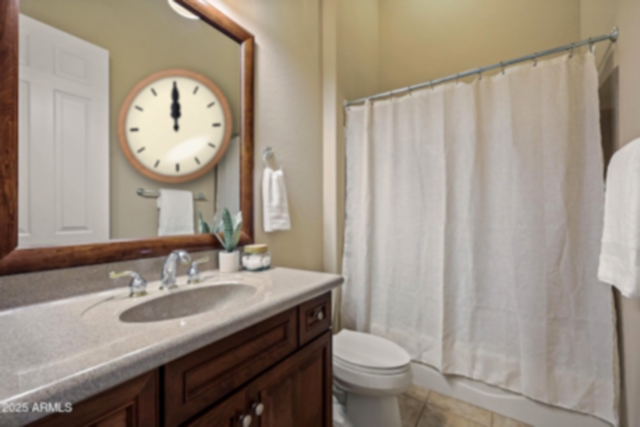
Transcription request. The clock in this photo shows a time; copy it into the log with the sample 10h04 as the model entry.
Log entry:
12h00
